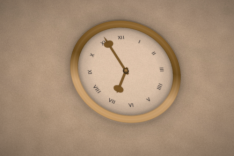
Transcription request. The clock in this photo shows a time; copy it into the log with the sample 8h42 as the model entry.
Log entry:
6h56
